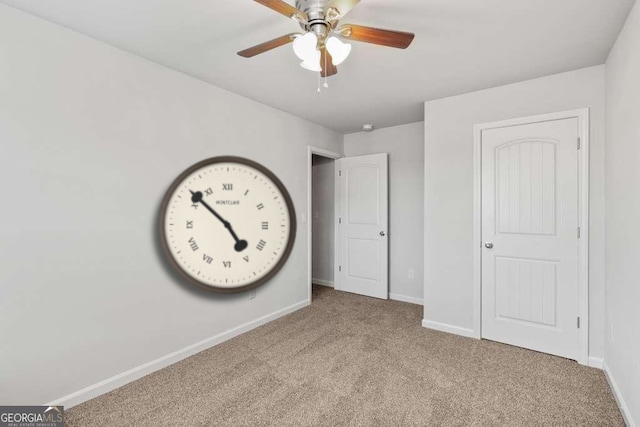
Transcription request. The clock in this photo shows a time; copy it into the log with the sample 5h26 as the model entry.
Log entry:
4h52
